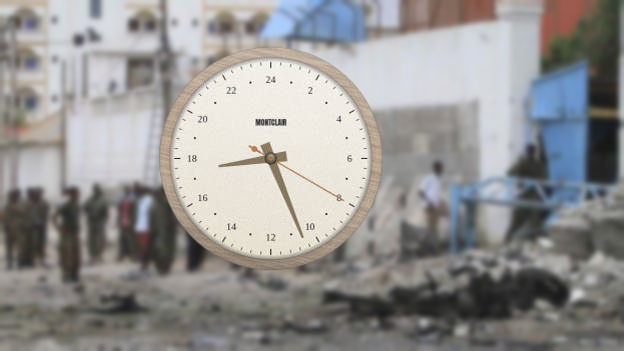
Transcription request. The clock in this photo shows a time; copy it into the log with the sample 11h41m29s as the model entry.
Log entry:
17h26m20s
